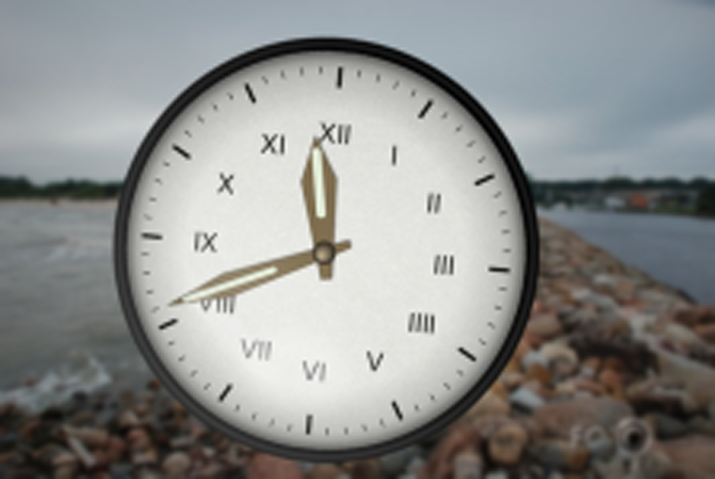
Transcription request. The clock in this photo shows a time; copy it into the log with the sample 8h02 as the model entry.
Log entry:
11h41
